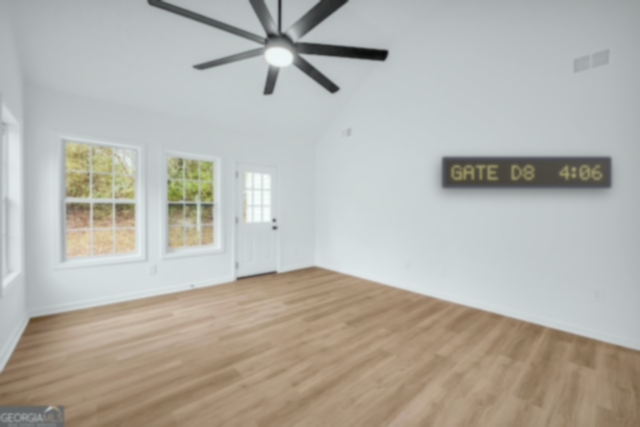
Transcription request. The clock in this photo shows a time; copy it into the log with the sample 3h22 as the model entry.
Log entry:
4h06
